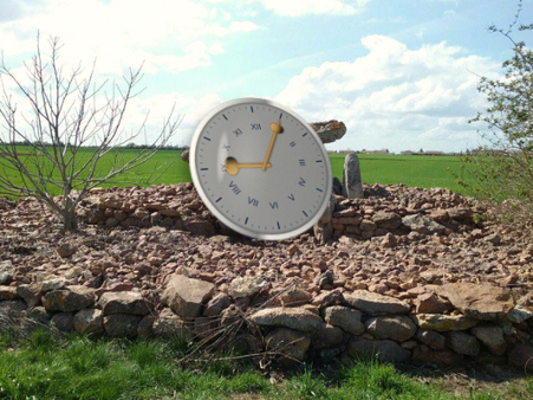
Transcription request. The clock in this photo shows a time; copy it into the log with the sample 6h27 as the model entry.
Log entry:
9h05
